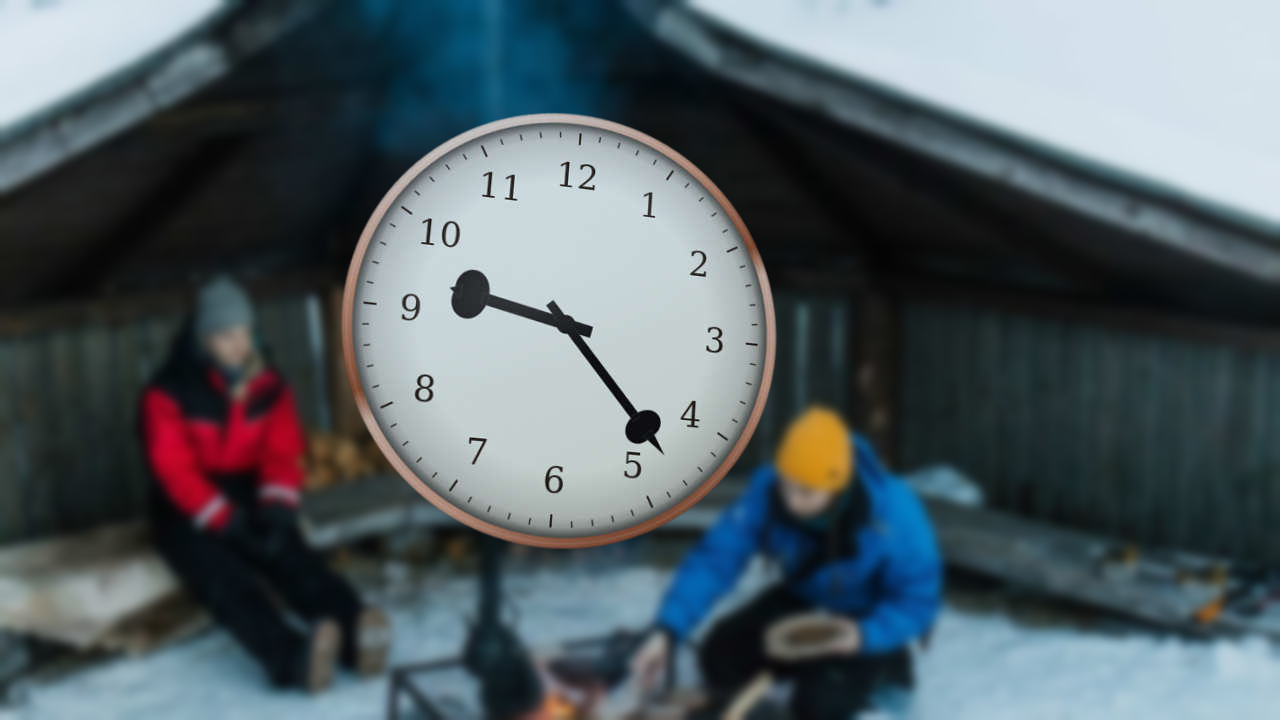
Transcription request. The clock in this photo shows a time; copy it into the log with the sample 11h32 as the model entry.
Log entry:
9h23
